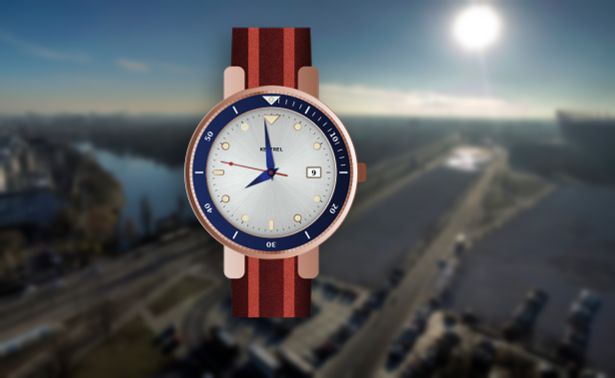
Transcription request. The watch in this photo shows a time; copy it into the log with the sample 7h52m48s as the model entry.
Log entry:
7h58m47s
